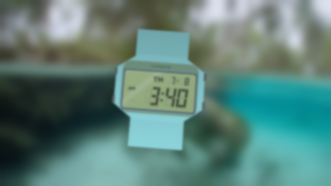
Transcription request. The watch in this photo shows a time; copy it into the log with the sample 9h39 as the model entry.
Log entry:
3h40
